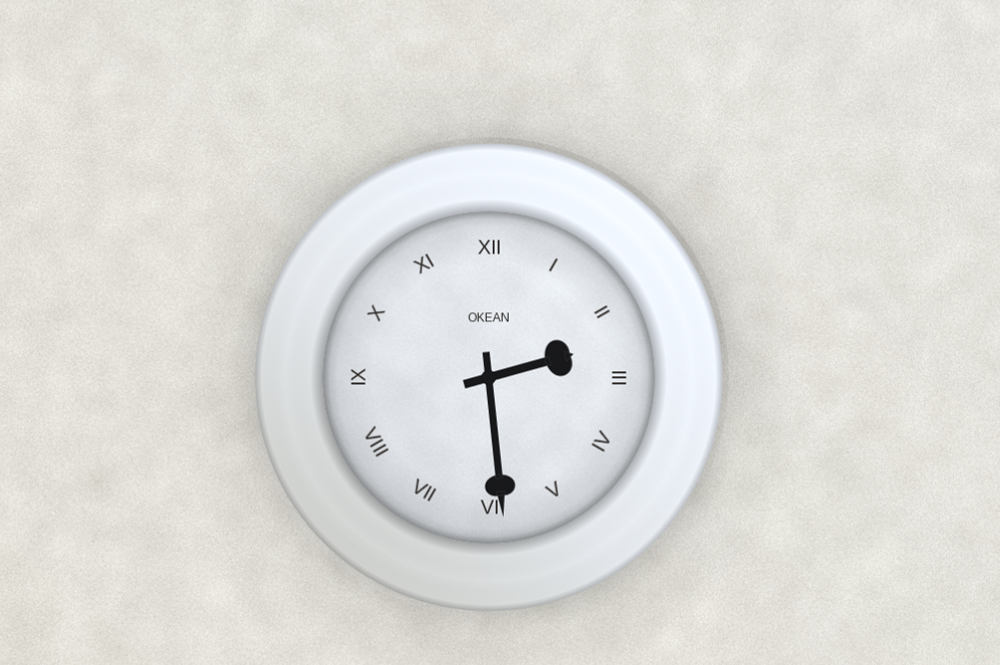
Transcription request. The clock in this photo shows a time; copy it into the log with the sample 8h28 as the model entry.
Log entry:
2h29
